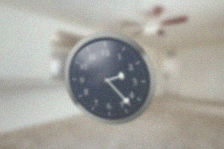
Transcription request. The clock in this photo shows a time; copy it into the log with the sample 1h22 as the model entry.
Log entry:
2h23
